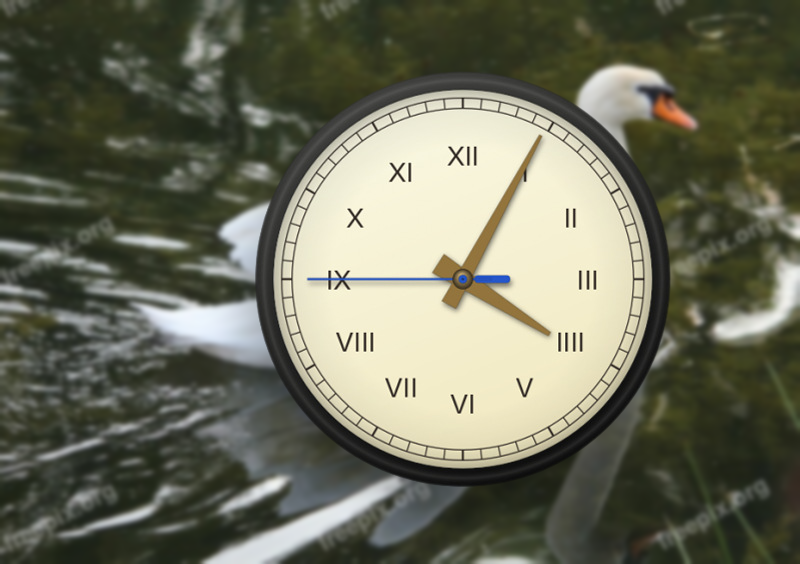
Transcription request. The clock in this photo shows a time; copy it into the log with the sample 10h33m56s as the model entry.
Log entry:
4h04m45s
